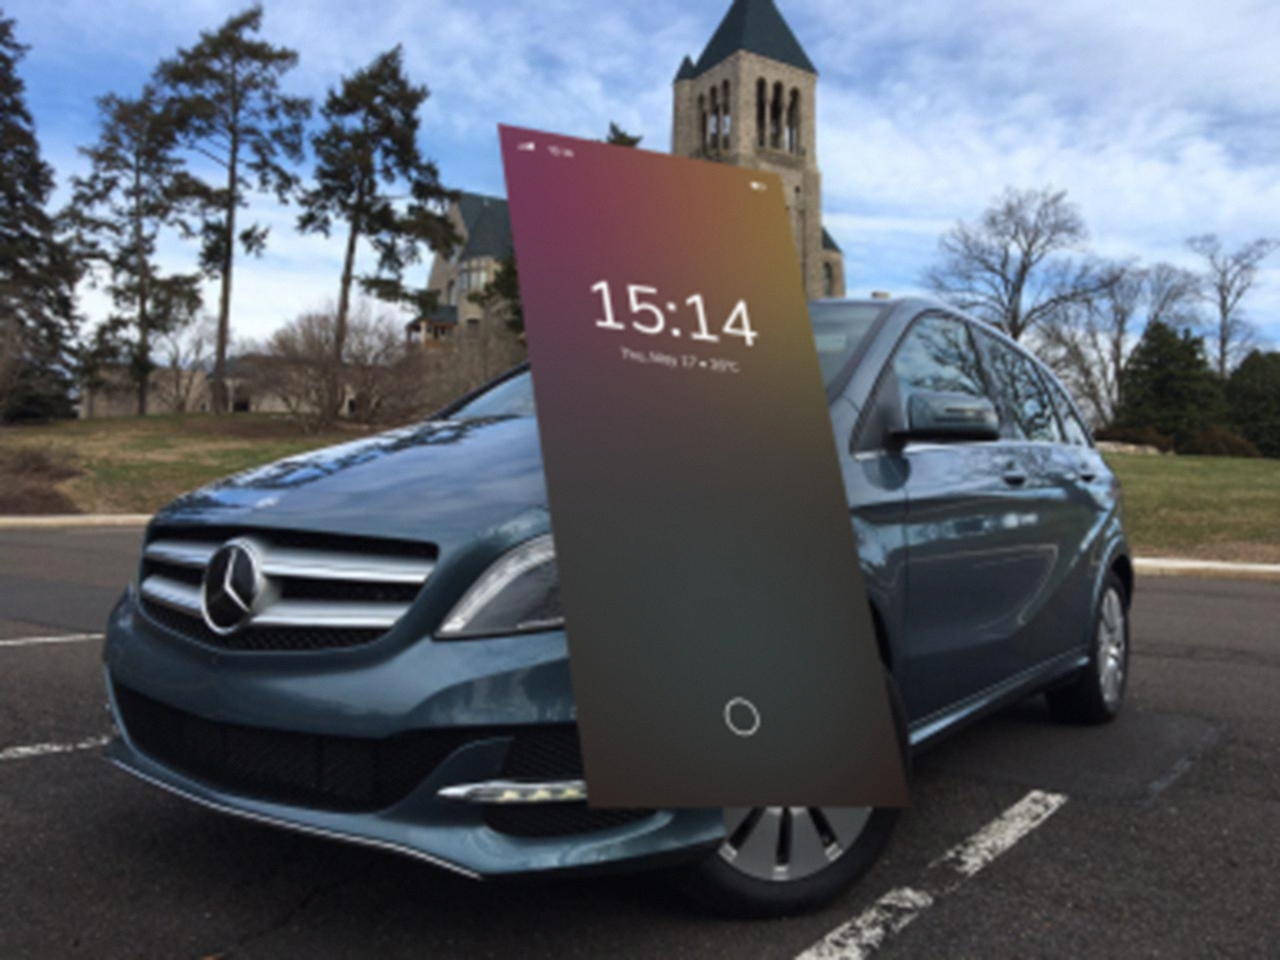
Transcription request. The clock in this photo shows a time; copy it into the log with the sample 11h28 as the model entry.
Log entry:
15h14
